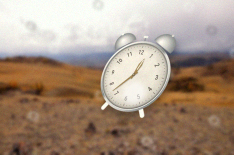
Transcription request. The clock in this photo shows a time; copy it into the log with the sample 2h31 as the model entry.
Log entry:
12h37
